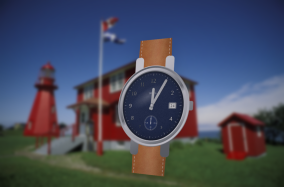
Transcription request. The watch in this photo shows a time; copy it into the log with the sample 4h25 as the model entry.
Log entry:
12h05
